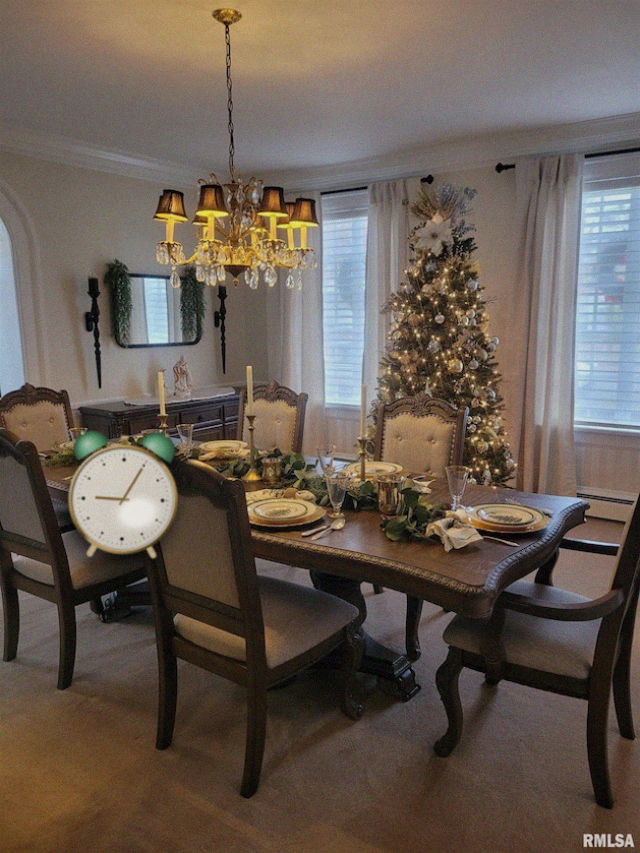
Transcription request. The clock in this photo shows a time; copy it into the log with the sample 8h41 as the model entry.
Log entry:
9h05
